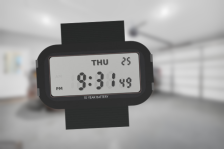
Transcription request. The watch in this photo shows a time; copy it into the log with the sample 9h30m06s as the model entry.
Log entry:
9h31m49s
